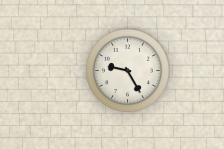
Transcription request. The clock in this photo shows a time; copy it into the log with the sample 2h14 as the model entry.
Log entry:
9h25
